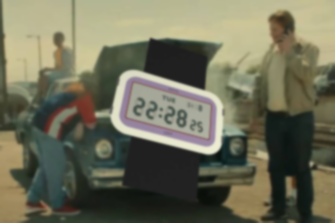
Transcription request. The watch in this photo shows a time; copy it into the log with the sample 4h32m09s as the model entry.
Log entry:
22h28m25s
